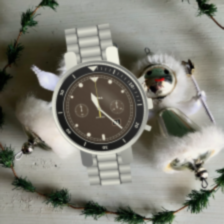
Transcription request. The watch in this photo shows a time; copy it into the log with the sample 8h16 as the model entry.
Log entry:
11h23
